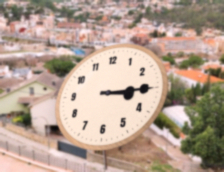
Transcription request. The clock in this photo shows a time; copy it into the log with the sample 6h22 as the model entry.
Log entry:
3h15
